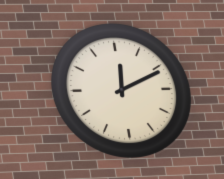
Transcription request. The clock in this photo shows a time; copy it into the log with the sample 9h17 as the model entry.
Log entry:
12h11
